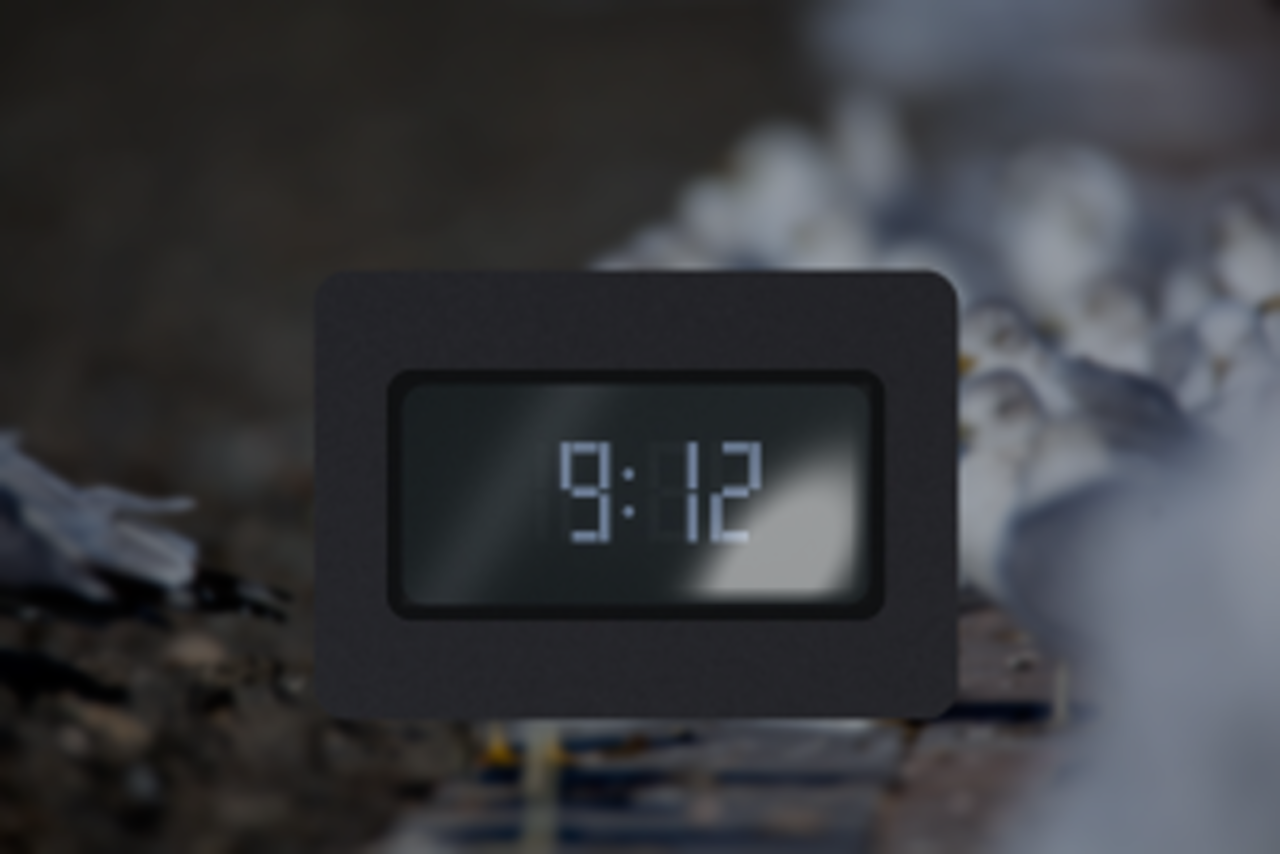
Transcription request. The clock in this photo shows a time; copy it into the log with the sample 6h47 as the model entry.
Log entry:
9h12
